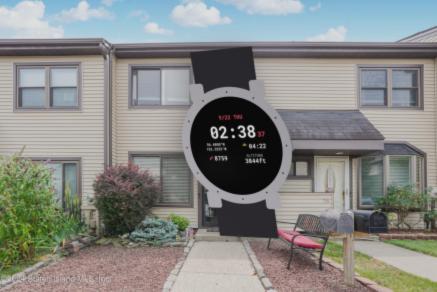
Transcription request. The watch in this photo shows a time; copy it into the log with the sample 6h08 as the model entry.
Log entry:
2h38
